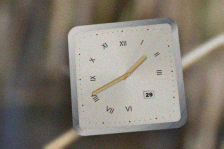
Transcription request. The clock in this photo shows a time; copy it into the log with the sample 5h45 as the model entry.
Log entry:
1h41
